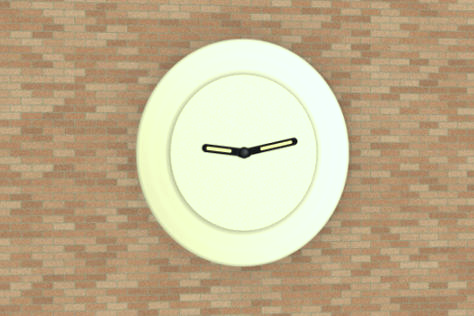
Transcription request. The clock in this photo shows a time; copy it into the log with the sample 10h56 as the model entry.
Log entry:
9h13
